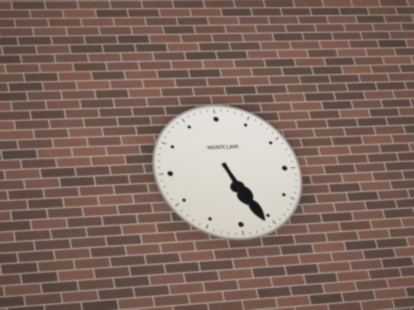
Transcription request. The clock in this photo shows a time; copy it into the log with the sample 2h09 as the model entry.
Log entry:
5h26
